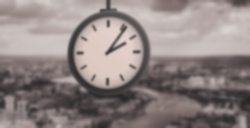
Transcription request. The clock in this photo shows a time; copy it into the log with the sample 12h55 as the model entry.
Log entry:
2h06
